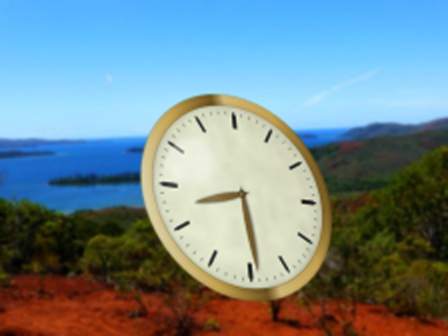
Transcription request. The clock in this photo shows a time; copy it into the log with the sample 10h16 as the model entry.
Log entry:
8h29
